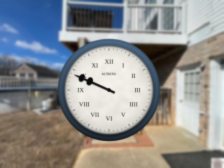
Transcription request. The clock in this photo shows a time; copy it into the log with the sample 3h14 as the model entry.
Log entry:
9h49
